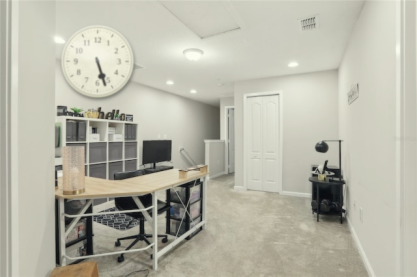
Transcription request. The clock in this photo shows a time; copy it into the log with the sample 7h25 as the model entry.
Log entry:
5h27
